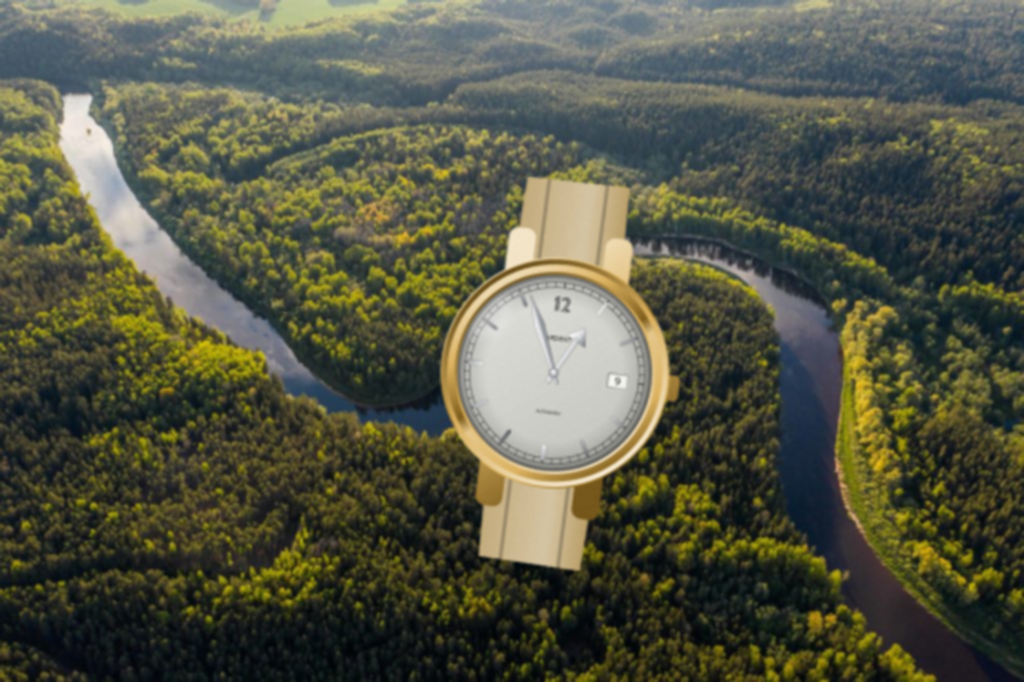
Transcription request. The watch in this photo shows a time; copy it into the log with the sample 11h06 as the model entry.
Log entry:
12h56
